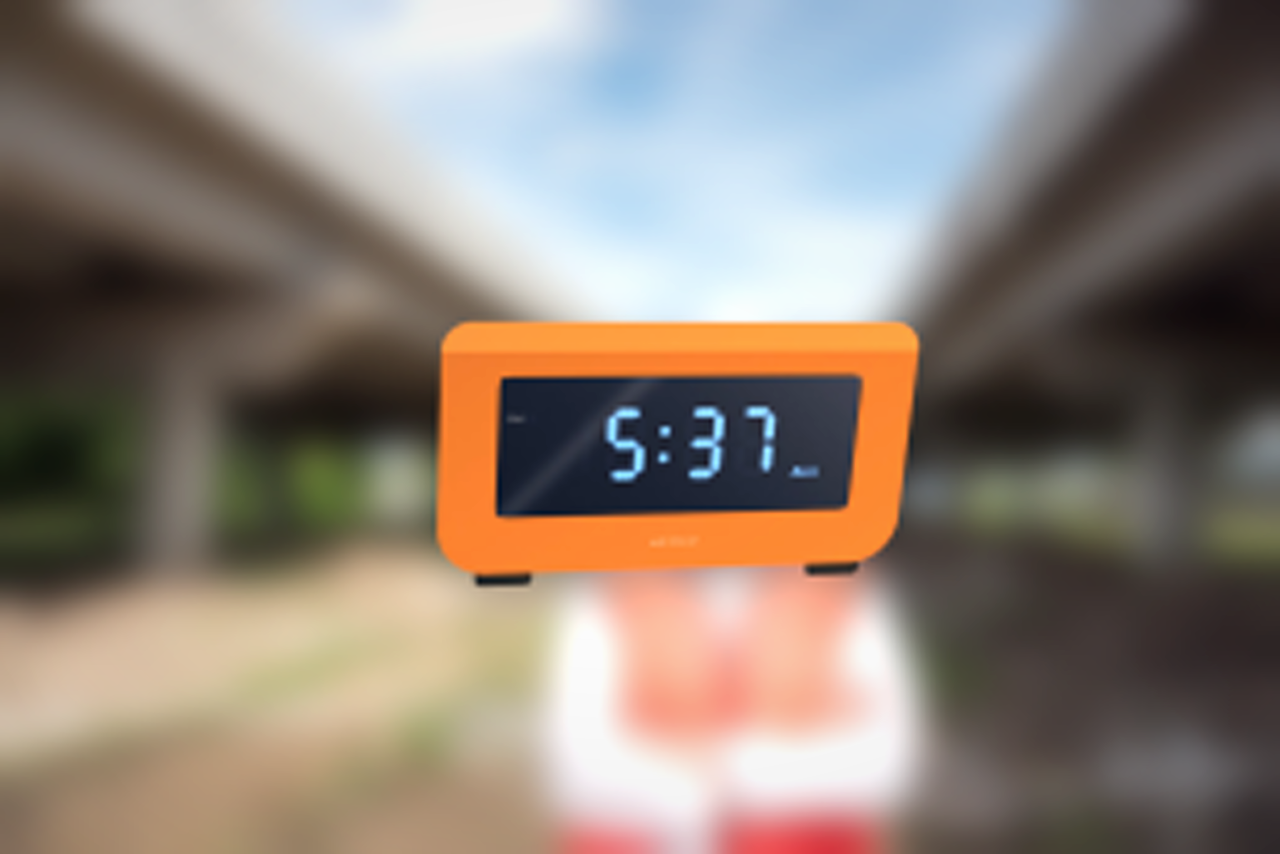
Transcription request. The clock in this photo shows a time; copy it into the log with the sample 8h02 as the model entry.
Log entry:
5h37
